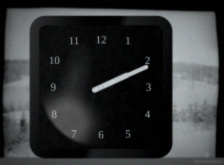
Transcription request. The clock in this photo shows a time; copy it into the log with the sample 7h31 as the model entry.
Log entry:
2h11
